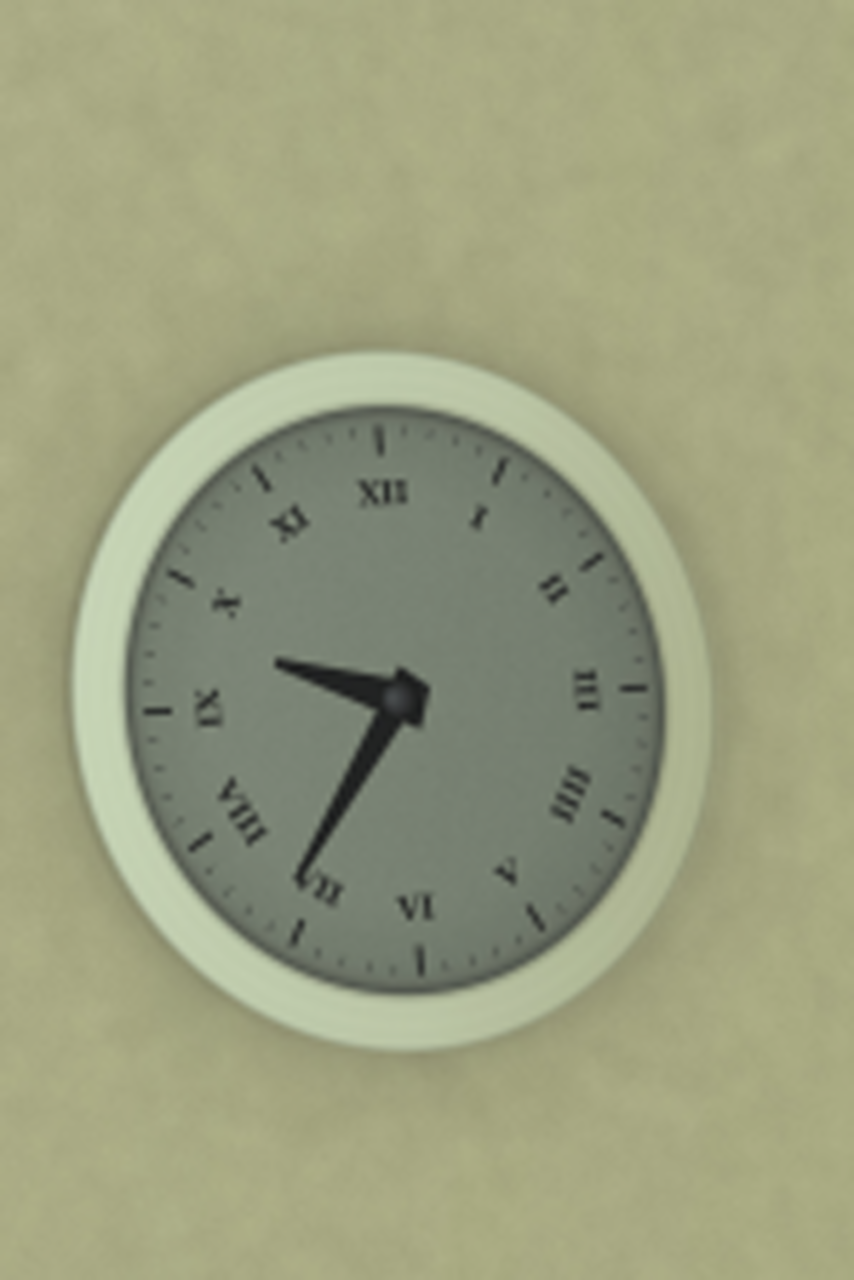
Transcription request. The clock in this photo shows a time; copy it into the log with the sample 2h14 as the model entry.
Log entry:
9h36
